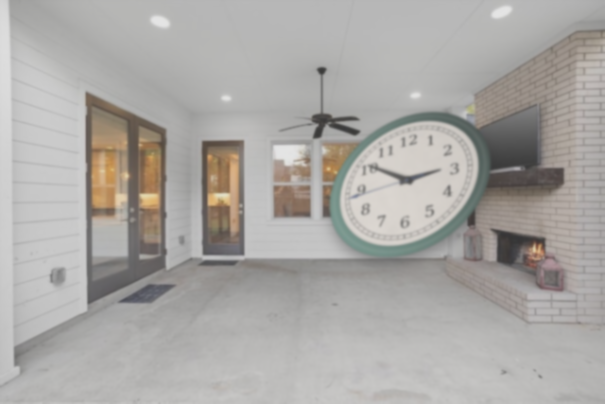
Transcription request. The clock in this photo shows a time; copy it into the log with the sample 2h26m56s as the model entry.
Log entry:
2h50m44s
